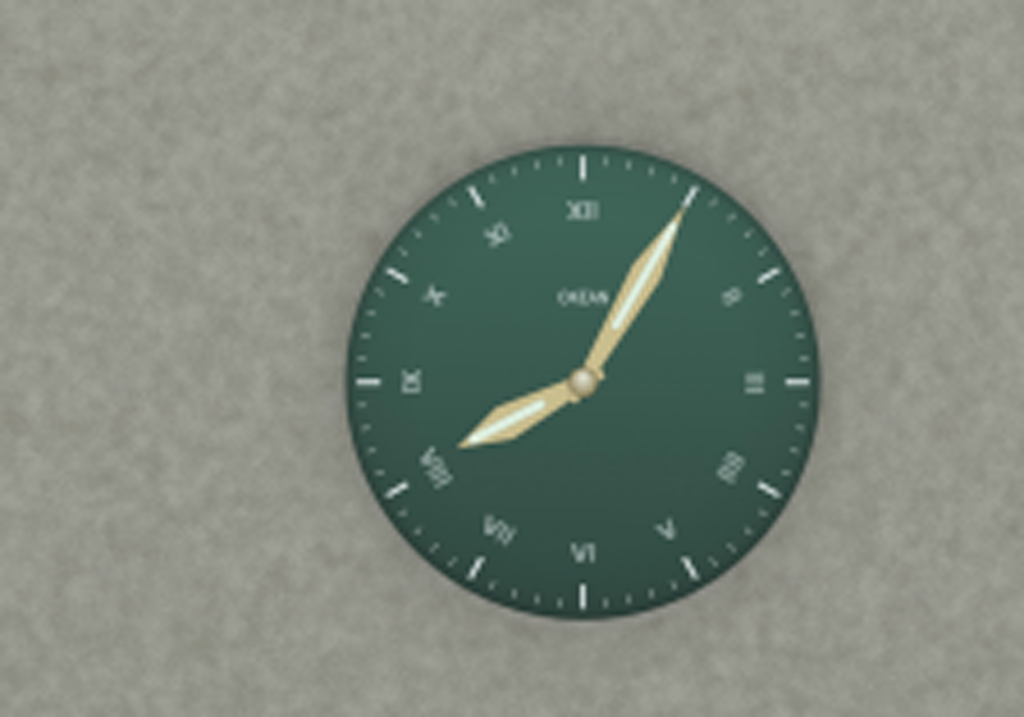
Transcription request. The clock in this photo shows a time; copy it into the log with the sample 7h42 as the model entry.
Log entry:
8h05
